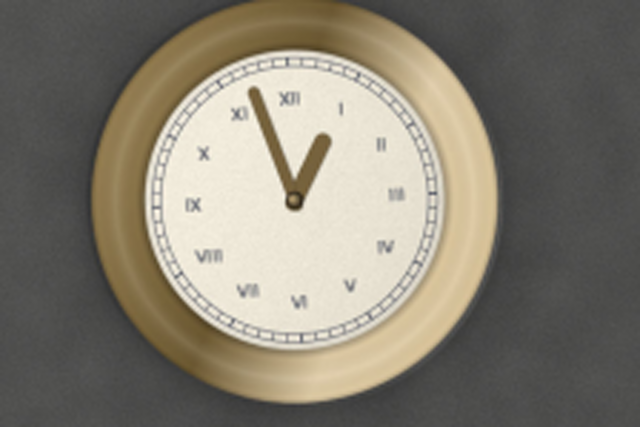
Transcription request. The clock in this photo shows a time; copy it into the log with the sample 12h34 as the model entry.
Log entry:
12h57
